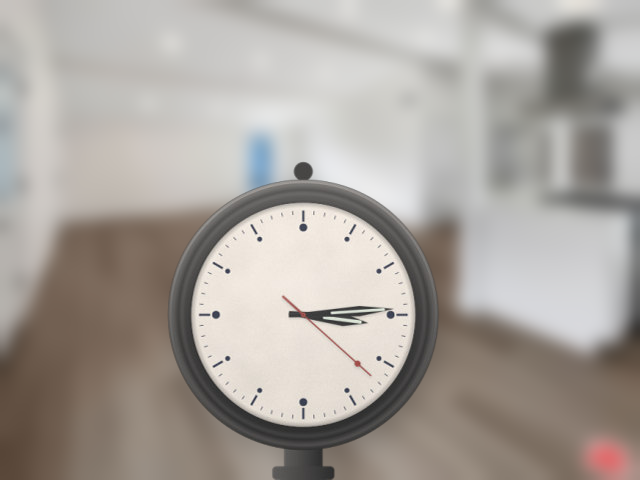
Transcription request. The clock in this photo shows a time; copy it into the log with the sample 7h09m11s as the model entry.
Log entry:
3h14m22s
